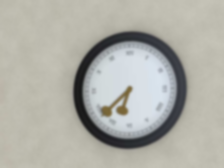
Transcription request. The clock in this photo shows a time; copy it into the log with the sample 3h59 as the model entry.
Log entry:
6h38
